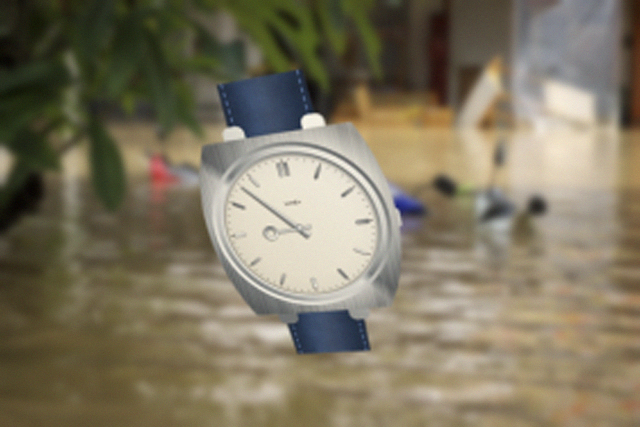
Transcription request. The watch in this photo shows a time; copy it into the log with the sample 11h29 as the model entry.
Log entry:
8h53
